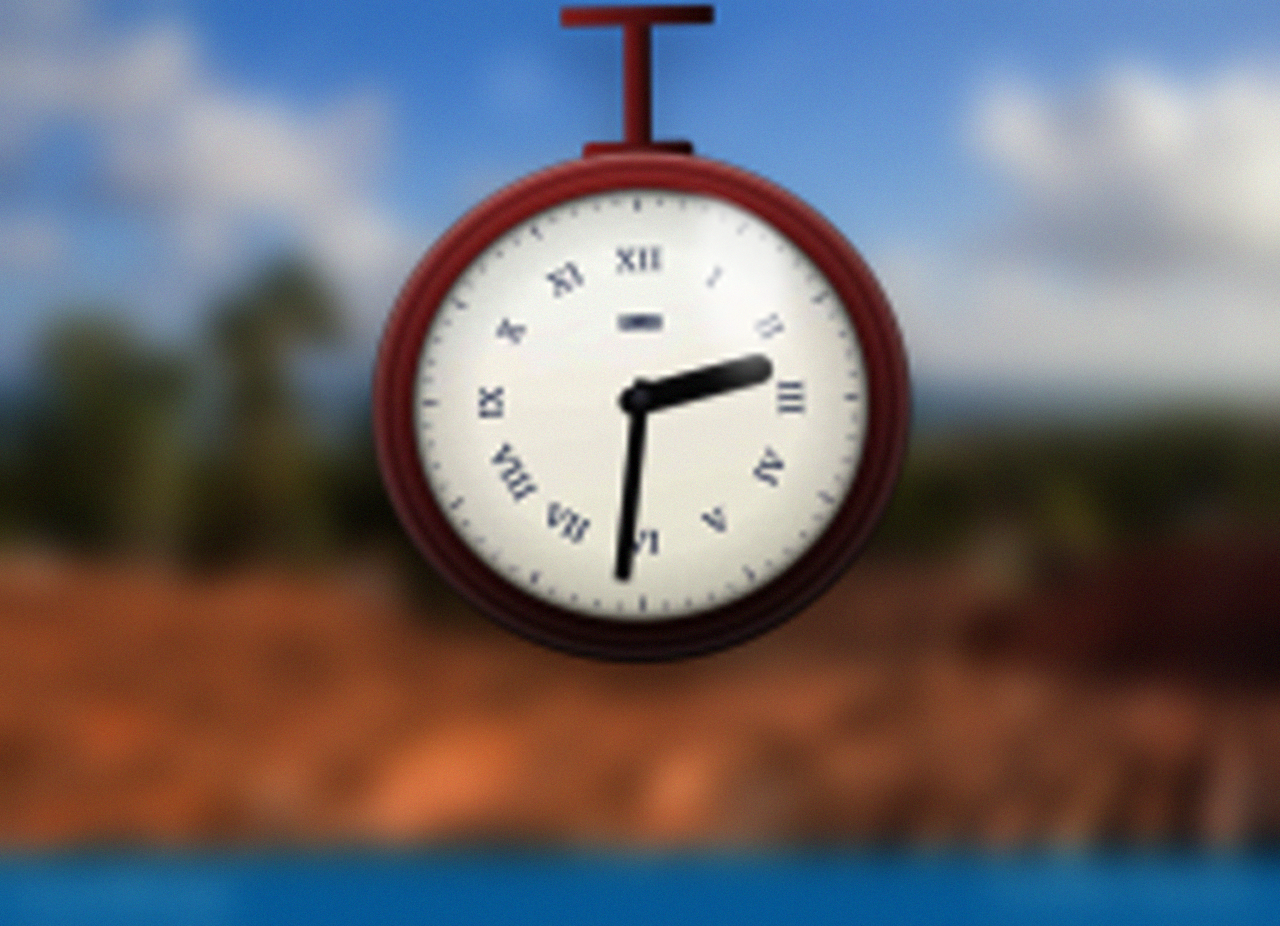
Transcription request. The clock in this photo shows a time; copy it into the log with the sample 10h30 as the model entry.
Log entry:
2h31
